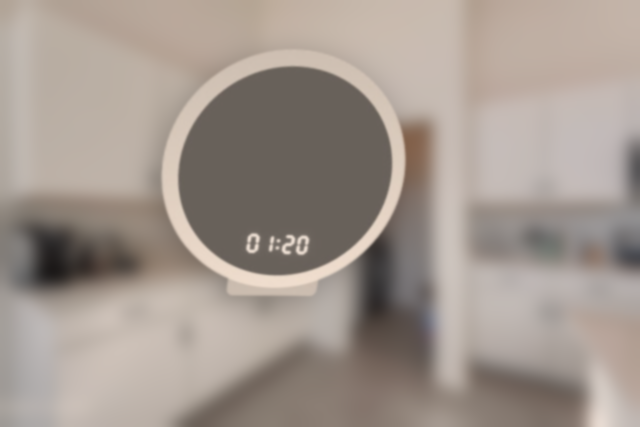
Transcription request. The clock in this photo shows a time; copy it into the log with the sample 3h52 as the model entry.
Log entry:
1h20
